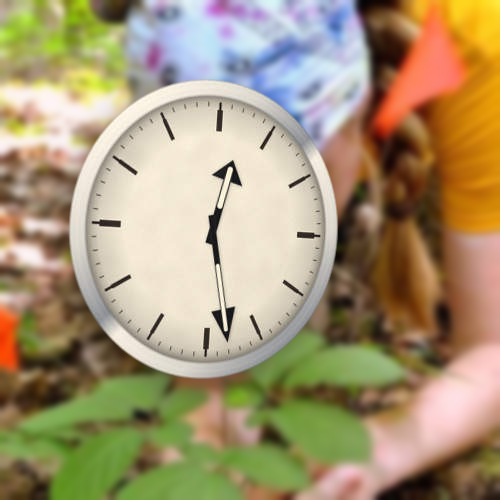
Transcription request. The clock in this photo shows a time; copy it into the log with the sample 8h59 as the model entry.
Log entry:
12h28
